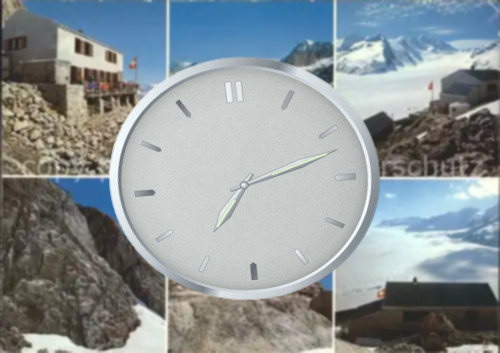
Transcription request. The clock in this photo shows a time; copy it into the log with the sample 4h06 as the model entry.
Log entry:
7h12
